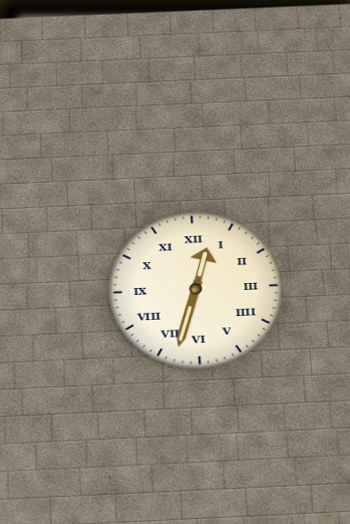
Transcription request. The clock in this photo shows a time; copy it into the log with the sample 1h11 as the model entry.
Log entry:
12h33
